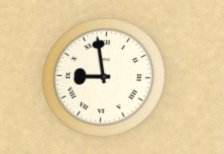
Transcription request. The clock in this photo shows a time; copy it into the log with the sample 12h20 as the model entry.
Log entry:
8h58
